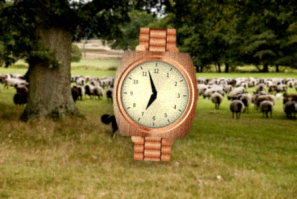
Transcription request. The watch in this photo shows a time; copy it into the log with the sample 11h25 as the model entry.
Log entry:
6h57
